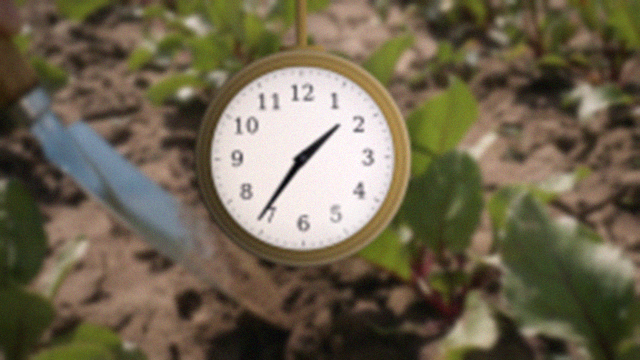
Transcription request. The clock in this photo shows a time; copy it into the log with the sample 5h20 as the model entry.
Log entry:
1h36
